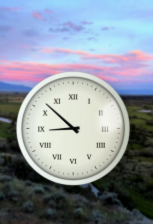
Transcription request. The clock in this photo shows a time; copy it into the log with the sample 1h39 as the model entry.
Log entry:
8h52
